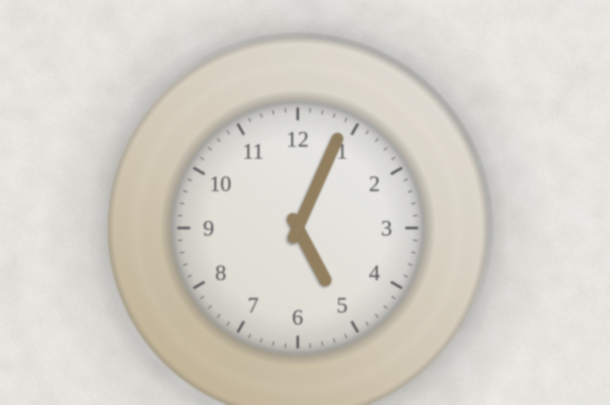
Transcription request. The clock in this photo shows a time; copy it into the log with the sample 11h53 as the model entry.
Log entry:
5h04
